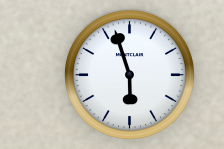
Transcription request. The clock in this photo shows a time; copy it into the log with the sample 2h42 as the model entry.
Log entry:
5h57
